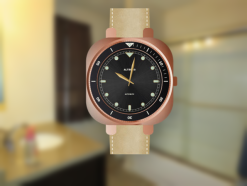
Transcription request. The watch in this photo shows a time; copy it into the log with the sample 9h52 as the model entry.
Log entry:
10h02
